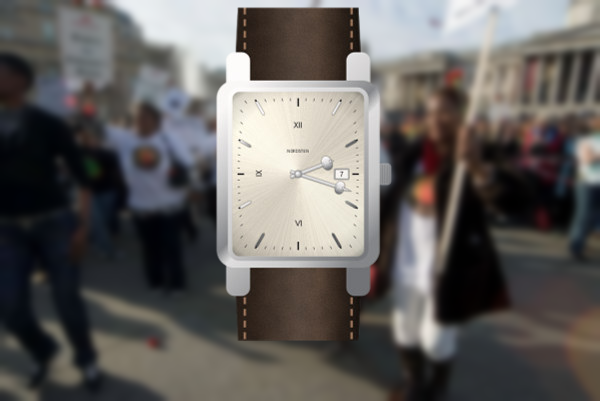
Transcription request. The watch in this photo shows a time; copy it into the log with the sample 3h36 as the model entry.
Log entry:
2h18
